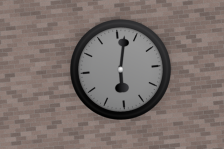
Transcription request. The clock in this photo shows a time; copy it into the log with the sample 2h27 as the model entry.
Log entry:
6h02
